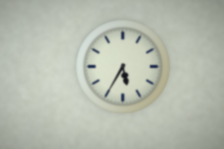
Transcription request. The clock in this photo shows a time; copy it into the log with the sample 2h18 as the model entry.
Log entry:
5h35
